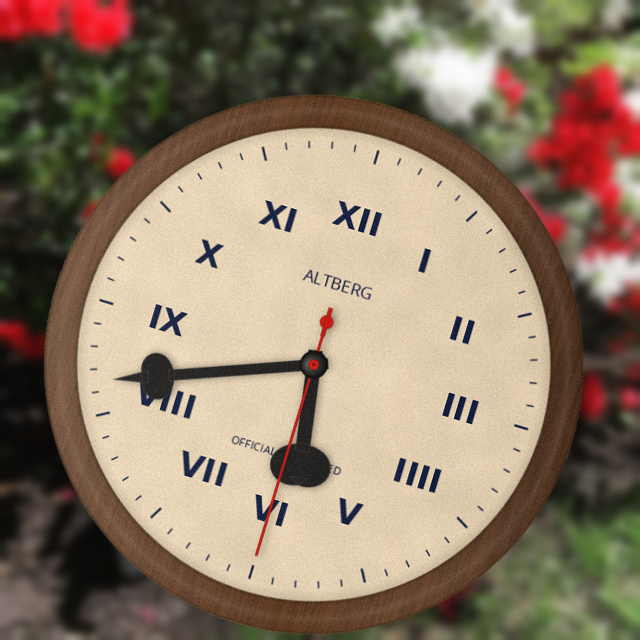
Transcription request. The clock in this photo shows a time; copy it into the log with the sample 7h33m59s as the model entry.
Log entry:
5h41m30s
